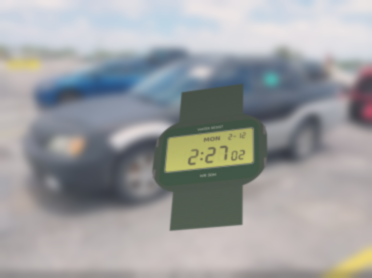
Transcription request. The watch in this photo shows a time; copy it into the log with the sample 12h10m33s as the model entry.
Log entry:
2h27m02s
